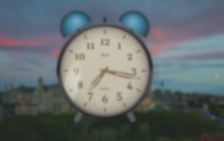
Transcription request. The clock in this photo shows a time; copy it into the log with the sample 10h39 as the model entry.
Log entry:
7h17
